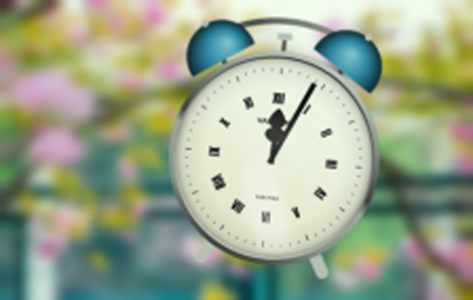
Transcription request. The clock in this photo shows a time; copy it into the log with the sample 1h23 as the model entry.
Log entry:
12h04
